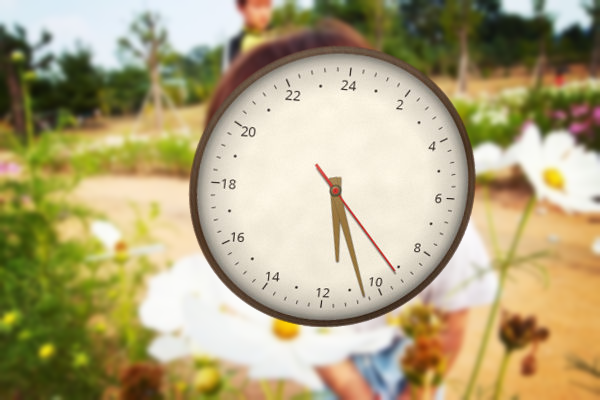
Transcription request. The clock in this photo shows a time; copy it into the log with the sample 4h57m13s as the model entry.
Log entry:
11h26m23s
